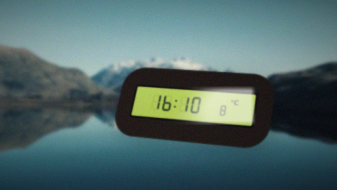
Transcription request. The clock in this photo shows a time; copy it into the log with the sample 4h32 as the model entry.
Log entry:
16h10
